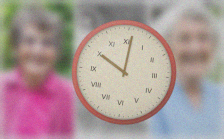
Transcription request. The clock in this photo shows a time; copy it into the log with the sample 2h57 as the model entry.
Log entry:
10h01
